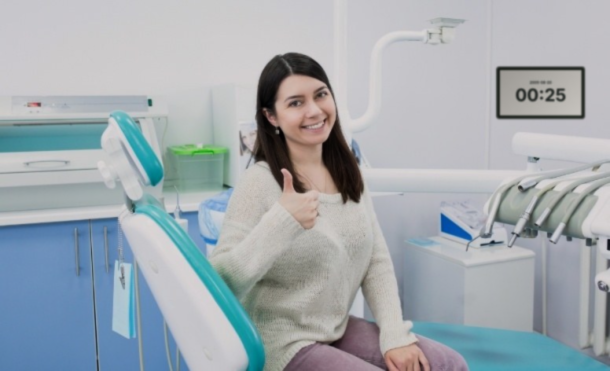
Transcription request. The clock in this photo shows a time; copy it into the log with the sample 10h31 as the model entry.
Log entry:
0h25
